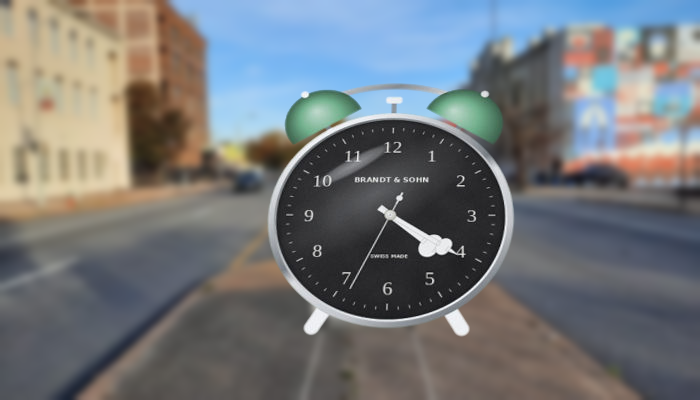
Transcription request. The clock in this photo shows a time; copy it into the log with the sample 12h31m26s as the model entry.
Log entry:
4h20m34s
